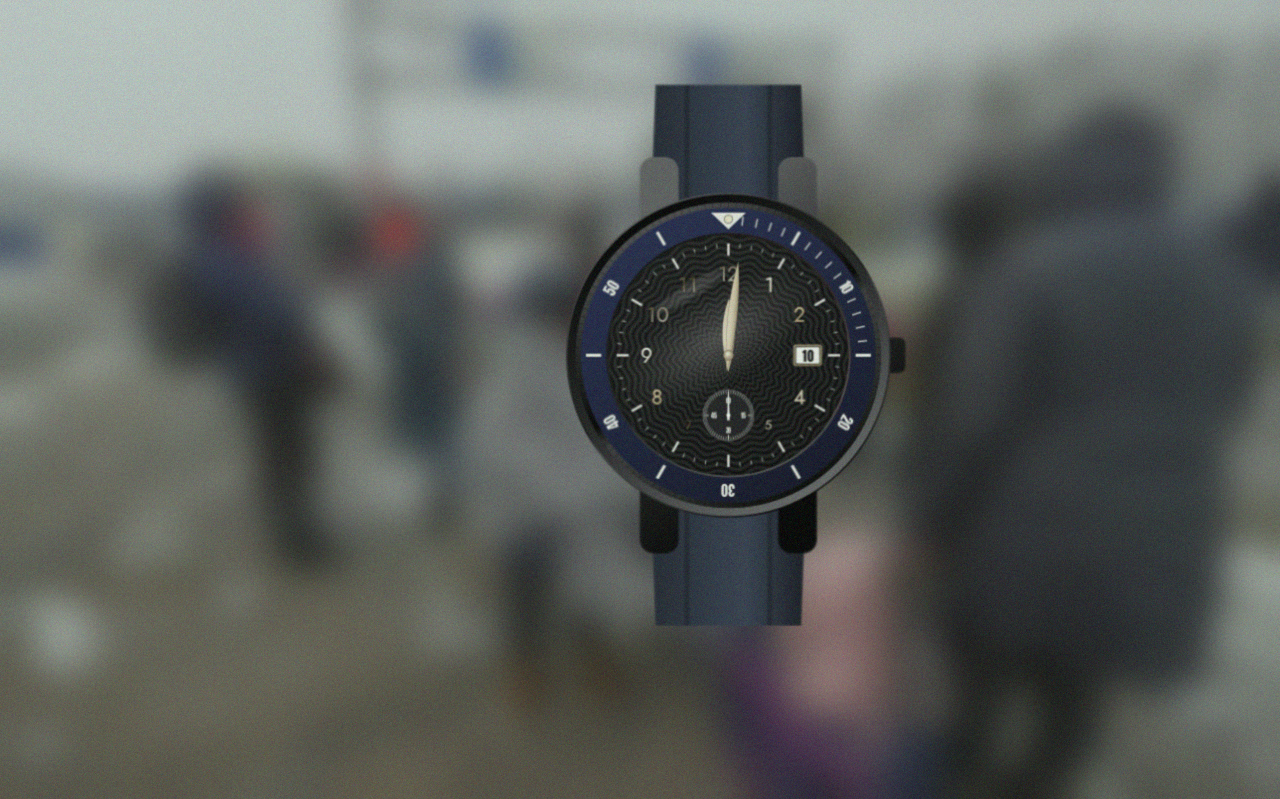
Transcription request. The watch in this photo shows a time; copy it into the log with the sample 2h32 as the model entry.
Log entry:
12h01
